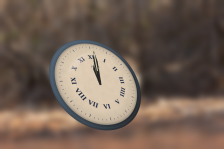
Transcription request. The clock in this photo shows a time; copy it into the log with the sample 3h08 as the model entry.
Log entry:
12h01
